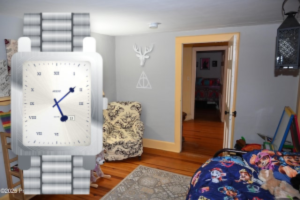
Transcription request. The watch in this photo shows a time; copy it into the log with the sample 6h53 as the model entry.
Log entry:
5h08
